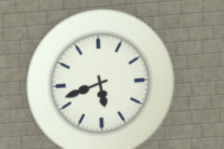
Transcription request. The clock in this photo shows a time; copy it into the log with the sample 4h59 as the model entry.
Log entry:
5h42
